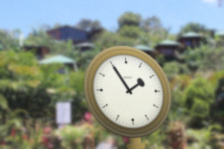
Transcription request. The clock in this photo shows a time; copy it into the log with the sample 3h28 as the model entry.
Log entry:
1h55
